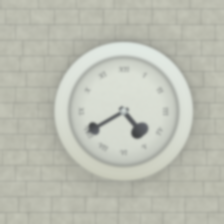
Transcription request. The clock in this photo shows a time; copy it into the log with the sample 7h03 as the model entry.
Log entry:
4h40
